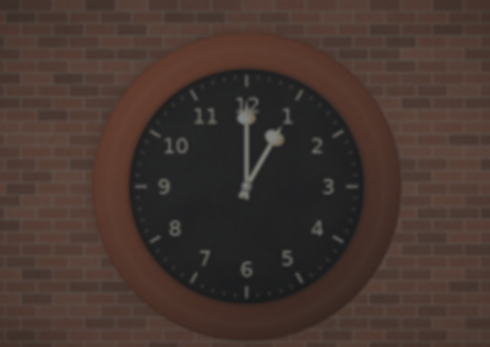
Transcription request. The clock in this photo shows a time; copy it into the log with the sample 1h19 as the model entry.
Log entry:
1h00
